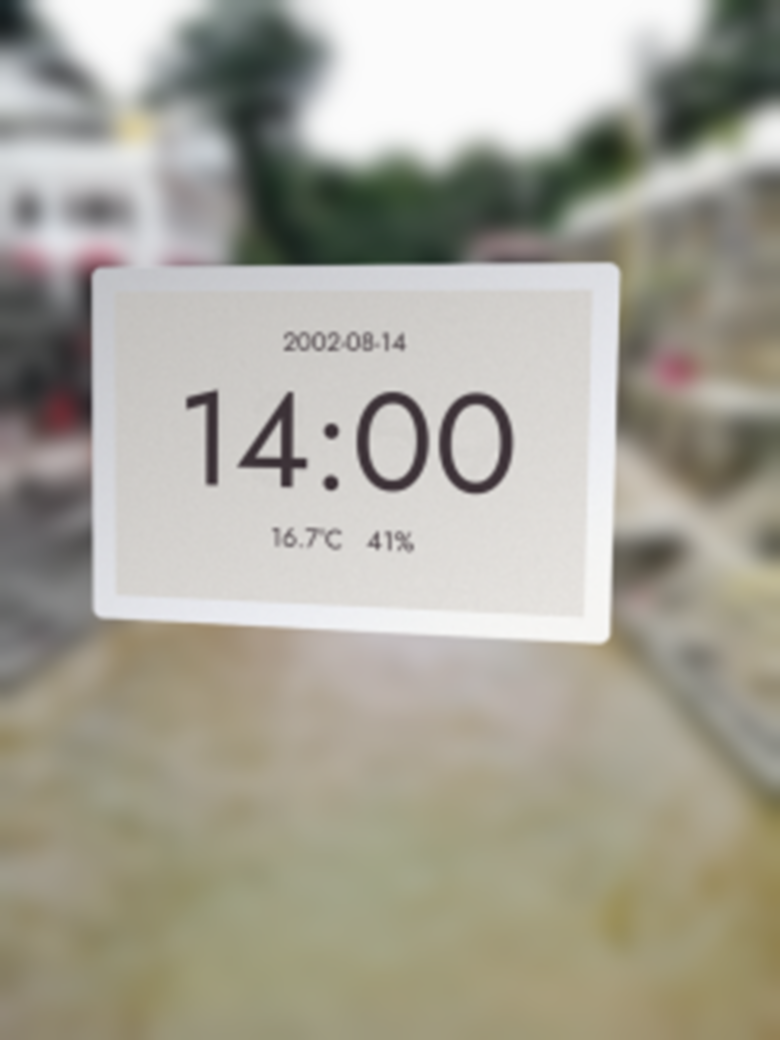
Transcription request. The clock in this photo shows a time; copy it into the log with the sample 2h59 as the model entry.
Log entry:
14h00
